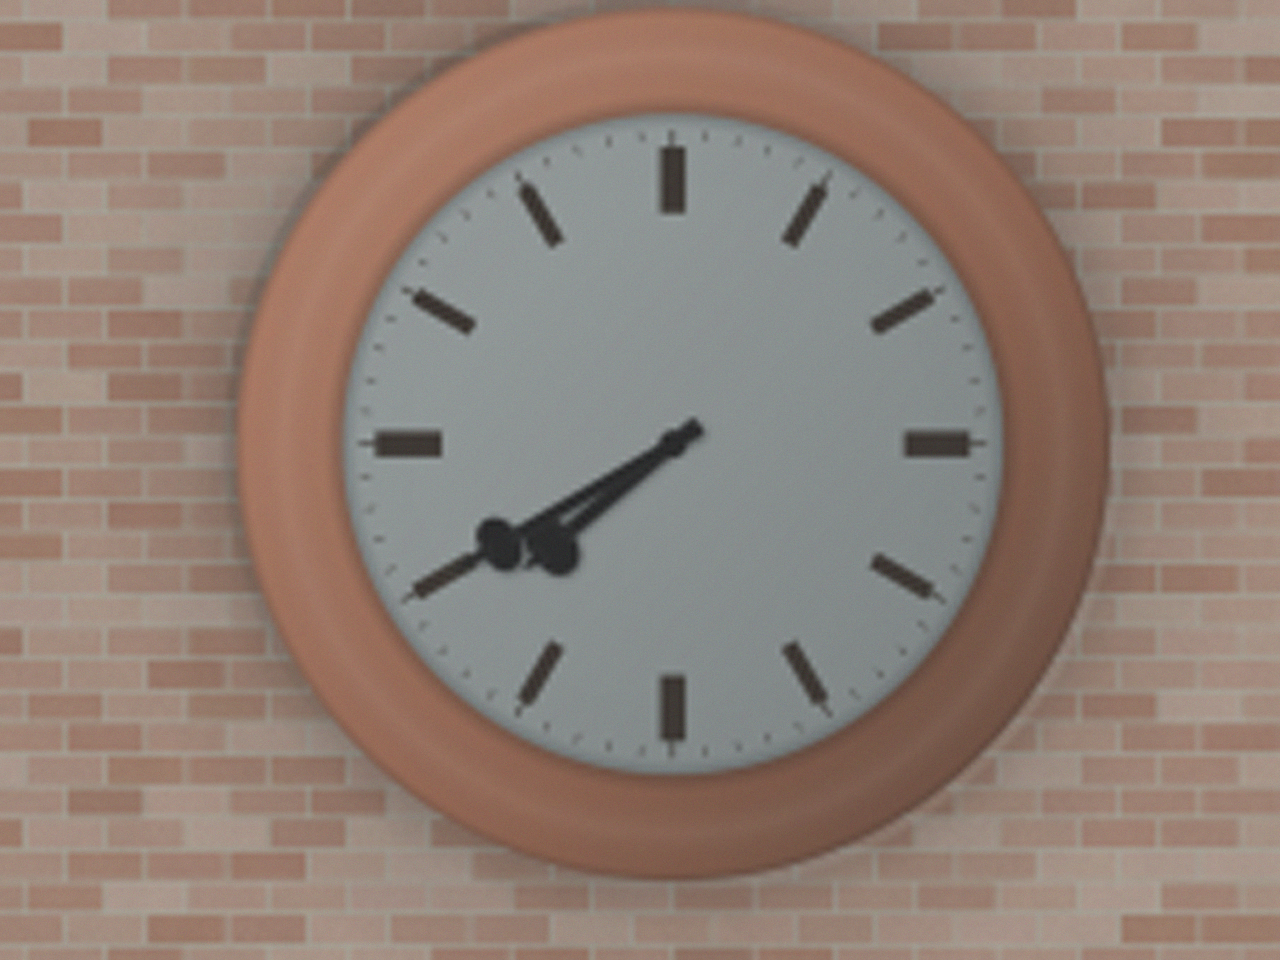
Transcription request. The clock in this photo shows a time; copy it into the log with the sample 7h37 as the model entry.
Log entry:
7h40
